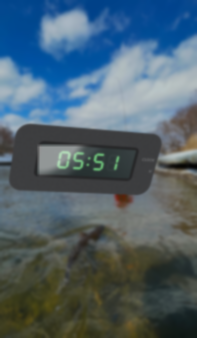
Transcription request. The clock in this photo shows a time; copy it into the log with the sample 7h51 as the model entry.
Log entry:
5h51
